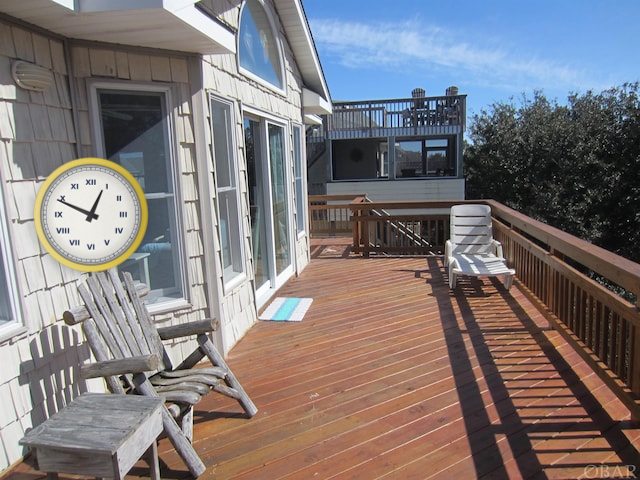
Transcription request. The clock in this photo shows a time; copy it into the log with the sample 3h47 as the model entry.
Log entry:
12h49
